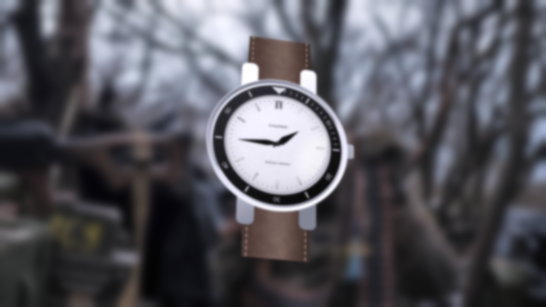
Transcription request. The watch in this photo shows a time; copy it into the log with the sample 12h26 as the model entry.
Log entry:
1h45
